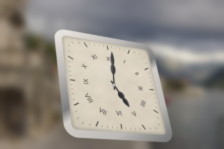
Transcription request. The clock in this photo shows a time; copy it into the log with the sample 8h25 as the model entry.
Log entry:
5h01
